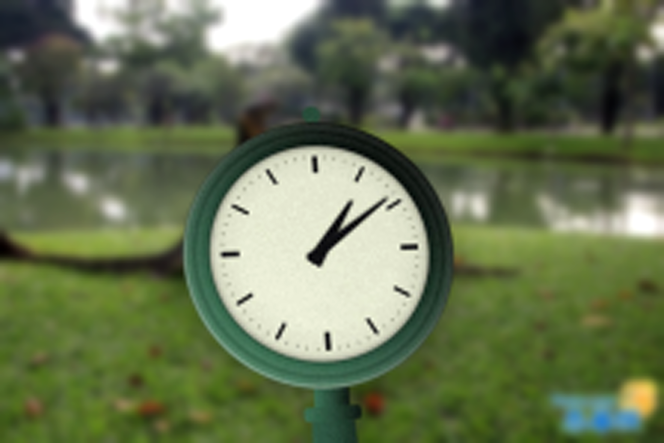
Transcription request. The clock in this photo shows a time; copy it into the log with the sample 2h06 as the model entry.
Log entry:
1h09
